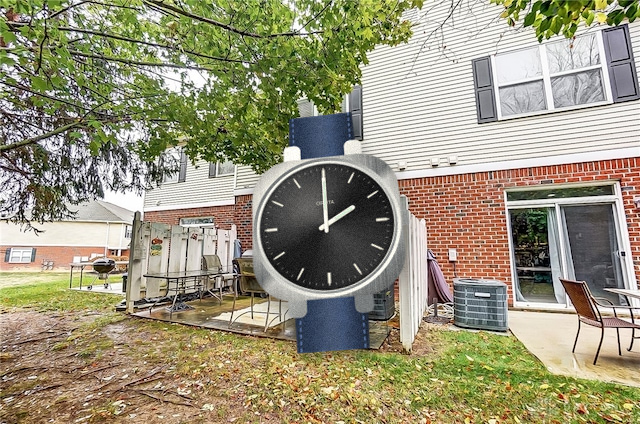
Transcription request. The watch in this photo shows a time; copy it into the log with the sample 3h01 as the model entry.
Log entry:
2h00
